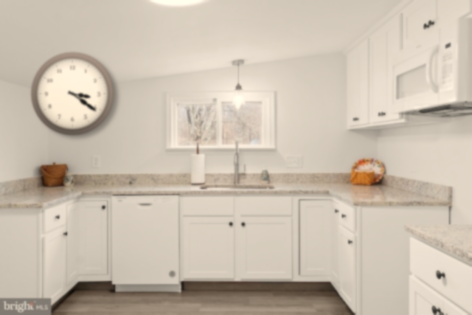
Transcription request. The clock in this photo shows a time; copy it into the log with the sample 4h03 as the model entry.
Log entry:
3h21
